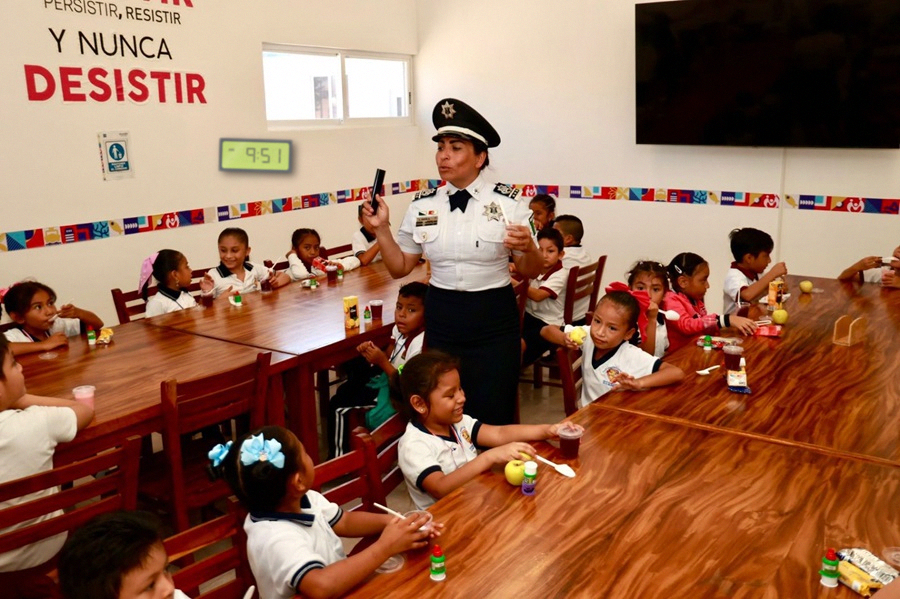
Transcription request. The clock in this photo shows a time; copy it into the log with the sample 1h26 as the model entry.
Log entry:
9h51
